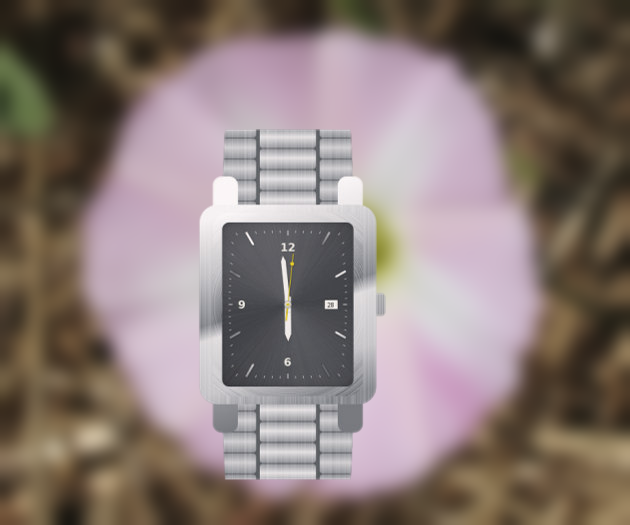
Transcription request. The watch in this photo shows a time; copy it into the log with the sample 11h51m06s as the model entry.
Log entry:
5h59m01s
